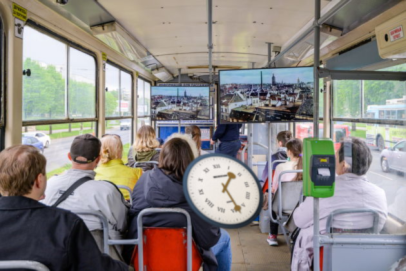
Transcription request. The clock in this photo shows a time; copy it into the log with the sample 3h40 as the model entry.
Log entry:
1h28
